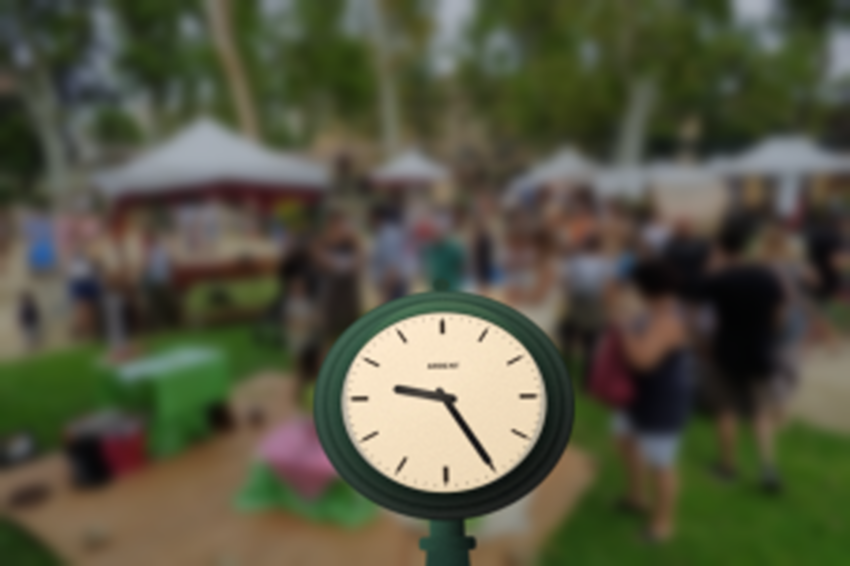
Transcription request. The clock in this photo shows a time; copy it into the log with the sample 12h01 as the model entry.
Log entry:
9h25
